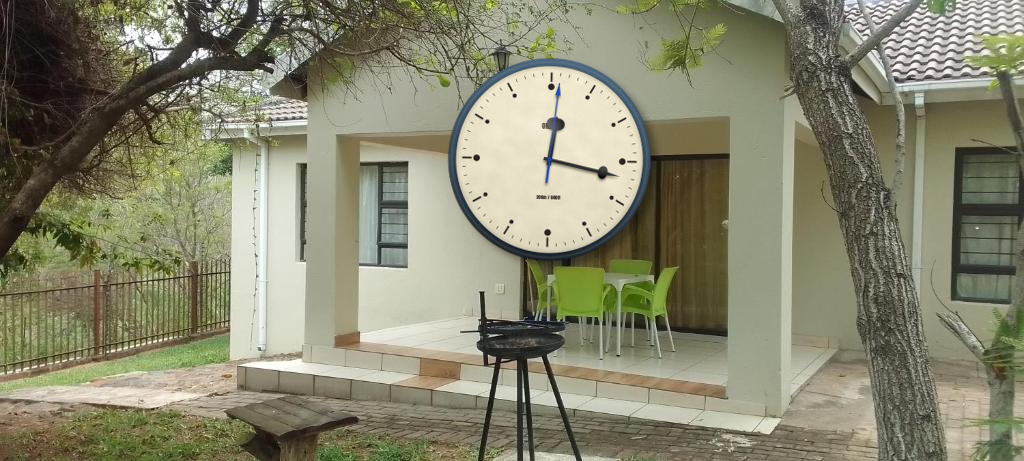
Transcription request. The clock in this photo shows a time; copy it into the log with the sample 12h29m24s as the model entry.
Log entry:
12h17m01s
